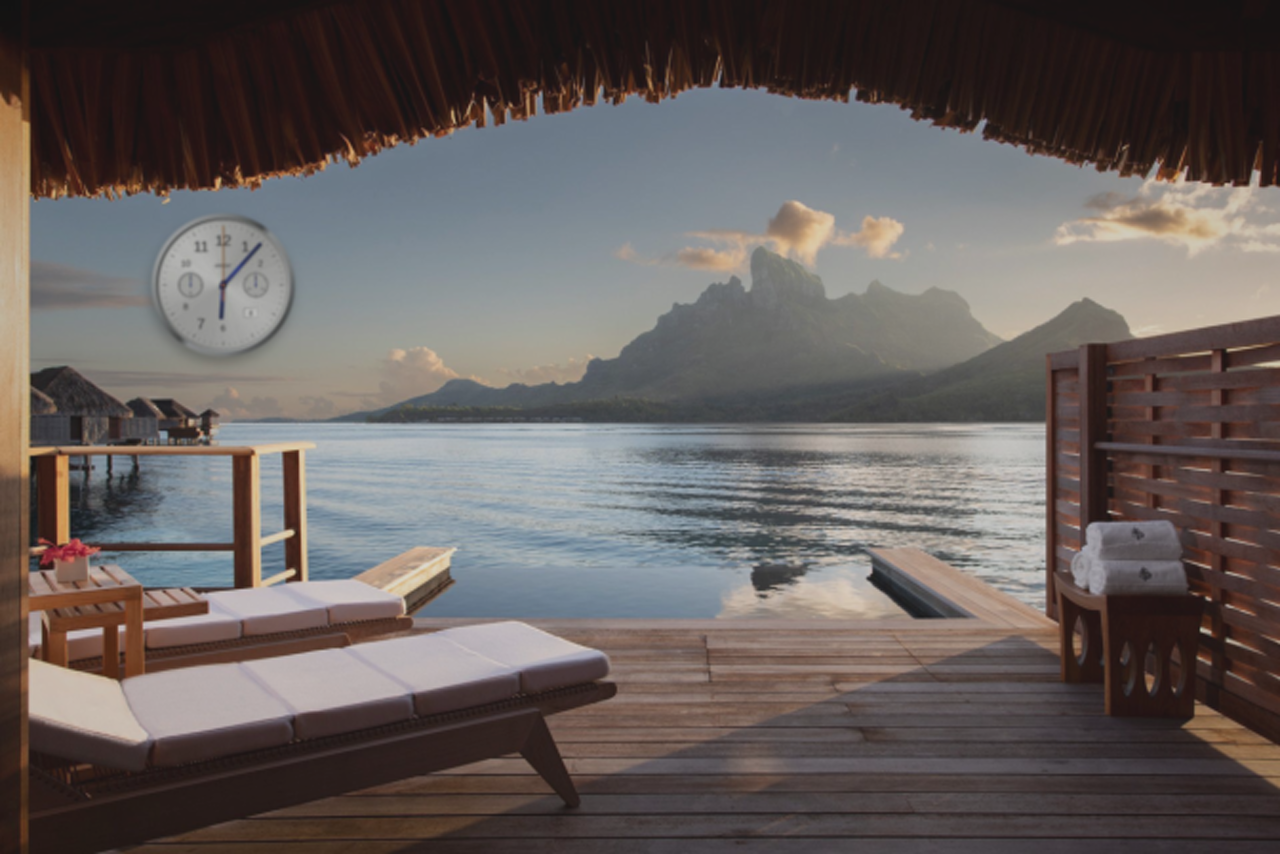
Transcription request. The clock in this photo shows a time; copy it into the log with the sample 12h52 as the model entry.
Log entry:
6h07
